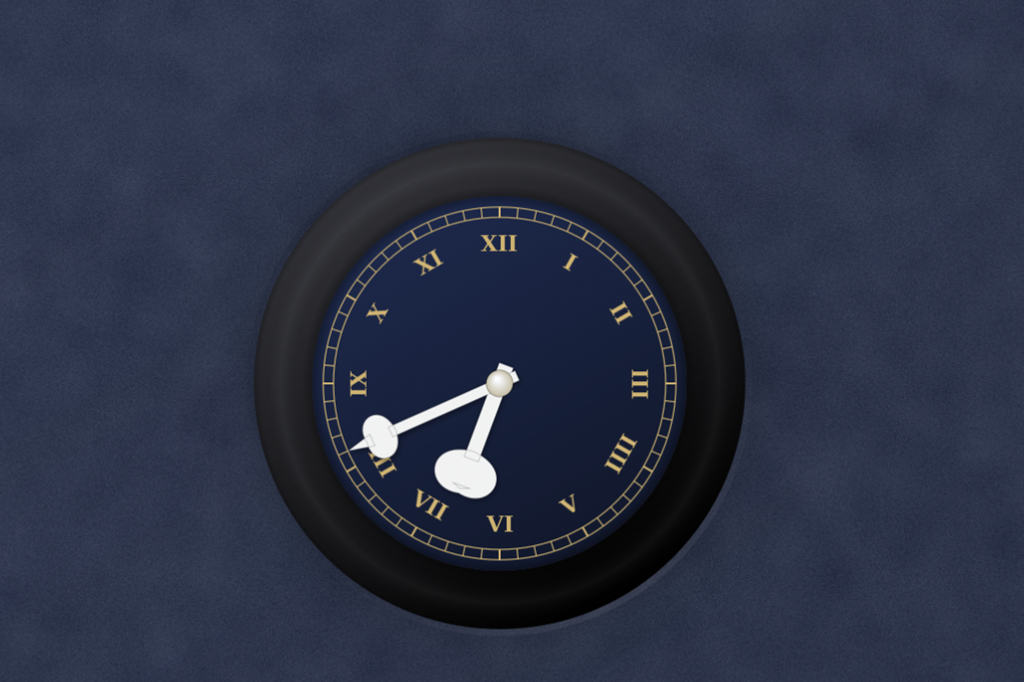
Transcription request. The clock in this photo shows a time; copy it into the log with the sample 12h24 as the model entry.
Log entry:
6h41
